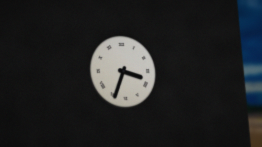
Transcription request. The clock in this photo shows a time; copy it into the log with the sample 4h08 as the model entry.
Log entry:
3h34
